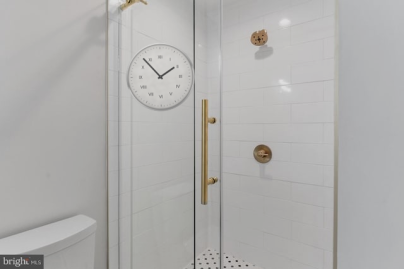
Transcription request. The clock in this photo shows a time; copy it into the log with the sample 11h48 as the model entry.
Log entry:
1h53
